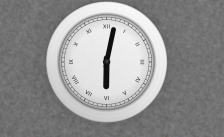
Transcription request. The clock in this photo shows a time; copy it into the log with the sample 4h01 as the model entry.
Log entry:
6h02
